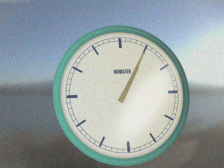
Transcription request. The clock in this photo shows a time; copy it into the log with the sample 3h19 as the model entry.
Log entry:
1h05
